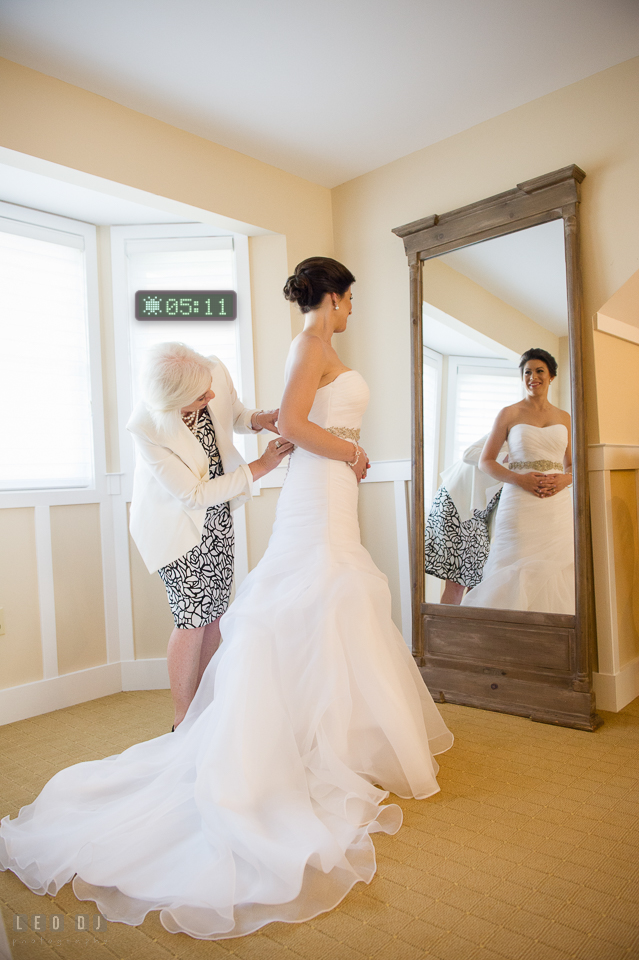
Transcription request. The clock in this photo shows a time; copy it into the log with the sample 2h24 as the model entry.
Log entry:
5h11
